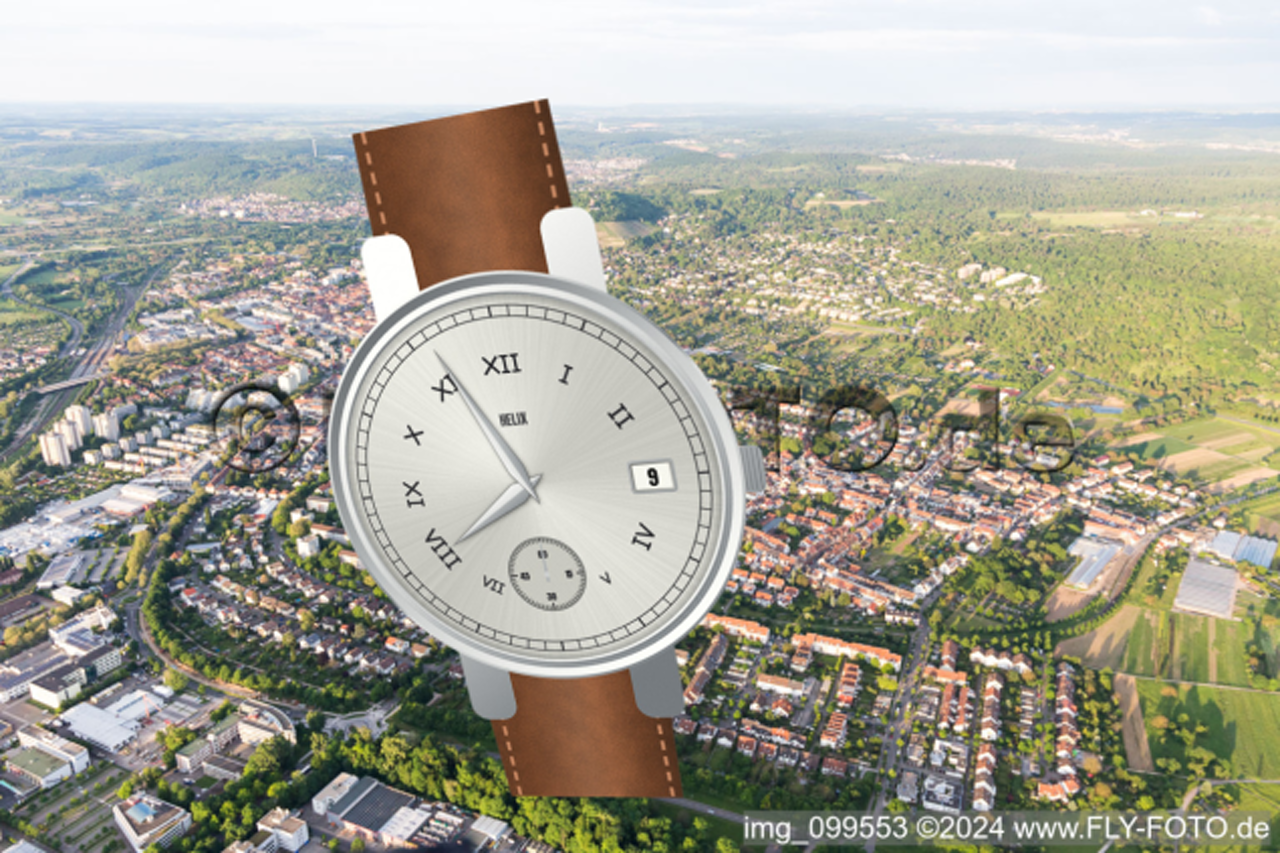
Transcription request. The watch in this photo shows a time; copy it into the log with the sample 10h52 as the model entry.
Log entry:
7h56
